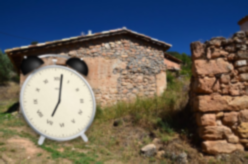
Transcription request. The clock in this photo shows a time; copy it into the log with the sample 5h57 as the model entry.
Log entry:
7h02
